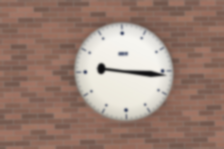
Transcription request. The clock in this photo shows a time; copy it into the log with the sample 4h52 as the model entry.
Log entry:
9h16
